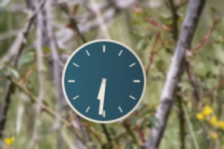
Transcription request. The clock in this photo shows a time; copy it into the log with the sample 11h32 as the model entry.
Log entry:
6h31
